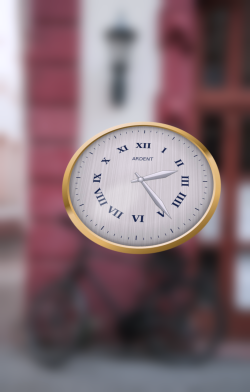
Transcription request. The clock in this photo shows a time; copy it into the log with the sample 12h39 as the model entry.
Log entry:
2h24
